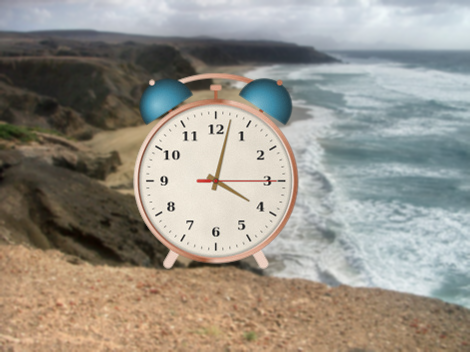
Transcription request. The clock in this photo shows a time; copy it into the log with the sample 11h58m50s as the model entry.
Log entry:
4h02m15s
